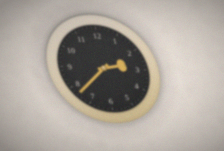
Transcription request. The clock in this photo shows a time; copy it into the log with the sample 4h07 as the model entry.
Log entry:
2h38
